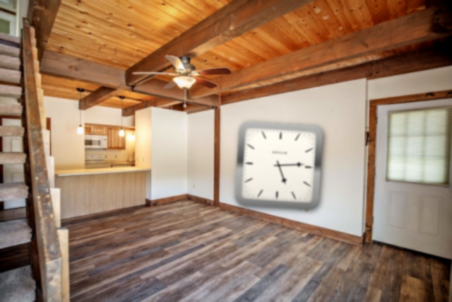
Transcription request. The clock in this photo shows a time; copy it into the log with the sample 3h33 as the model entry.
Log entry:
5h14
